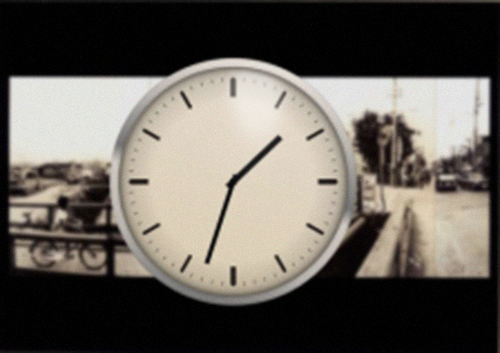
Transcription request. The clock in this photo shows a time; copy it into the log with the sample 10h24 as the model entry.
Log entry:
1h33
